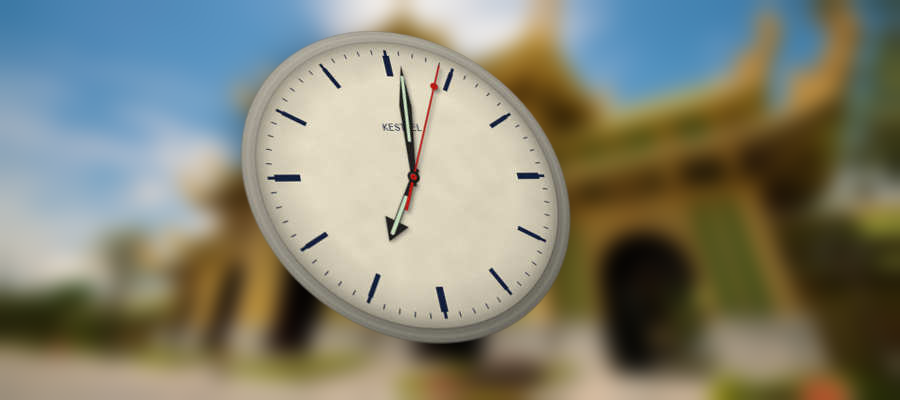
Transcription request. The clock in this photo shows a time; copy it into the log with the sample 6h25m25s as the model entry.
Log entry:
7h01m04s
